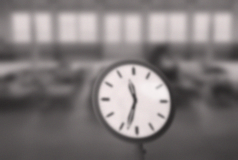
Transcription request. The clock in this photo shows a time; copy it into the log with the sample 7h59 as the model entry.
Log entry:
11h33
